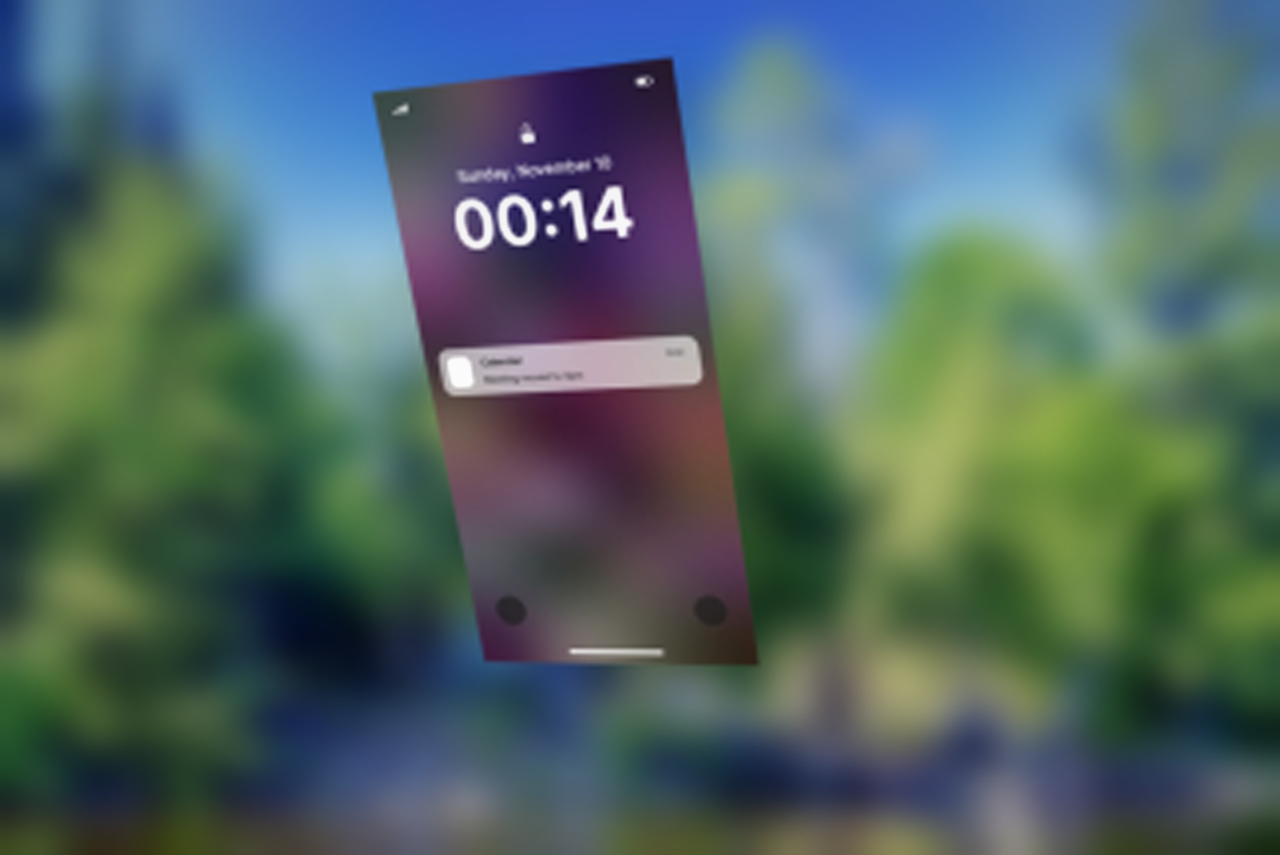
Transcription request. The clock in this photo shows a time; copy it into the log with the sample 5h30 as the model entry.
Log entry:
0h14
